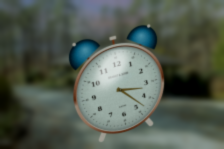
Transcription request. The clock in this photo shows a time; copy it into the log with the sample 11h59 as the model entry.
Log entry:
3h23
